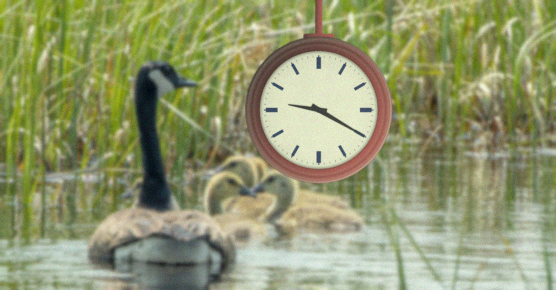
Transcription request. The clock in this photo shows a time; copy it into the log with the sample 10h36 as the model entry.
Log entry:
9h20
